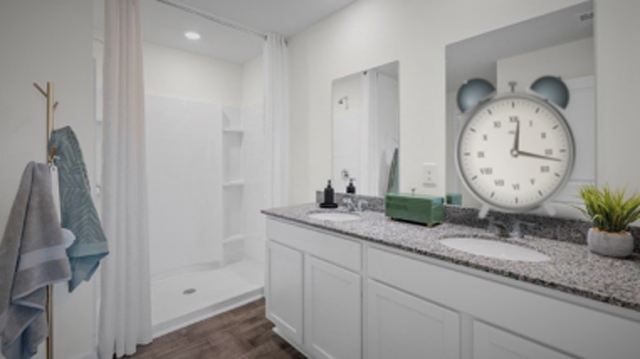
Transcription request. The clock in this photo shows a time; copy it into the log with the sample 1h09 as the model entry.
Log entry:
12h17
